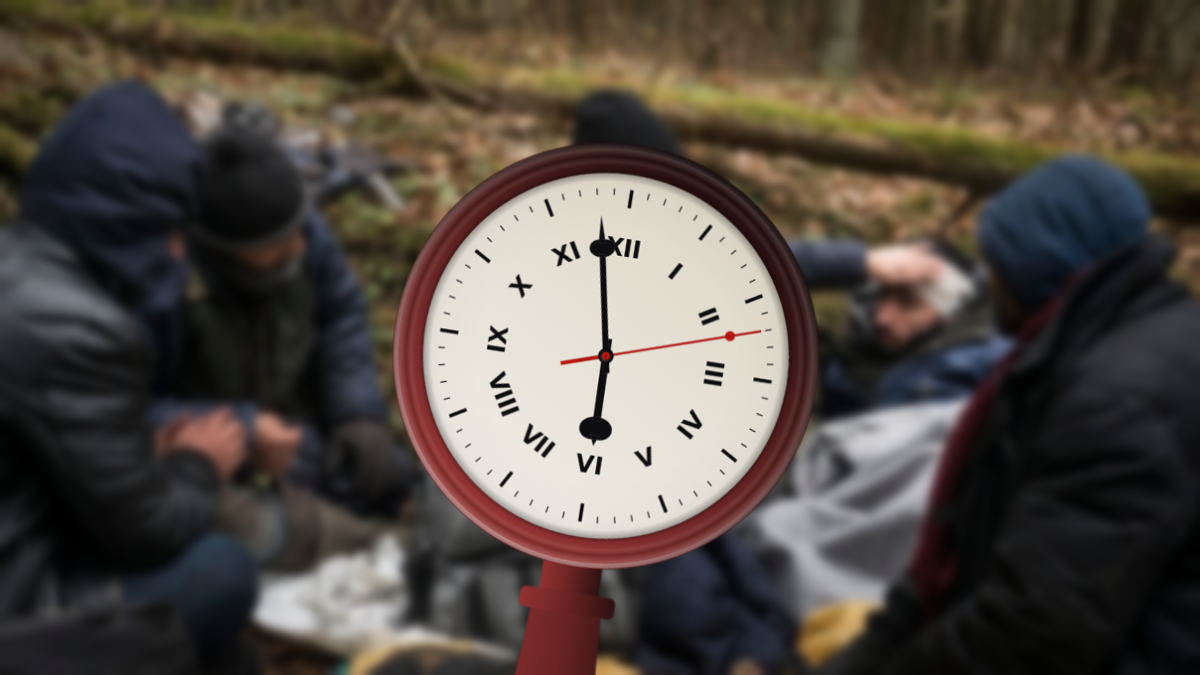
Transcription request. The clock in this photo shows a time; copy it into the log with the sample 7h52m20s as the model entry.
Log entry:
5h58m12s
